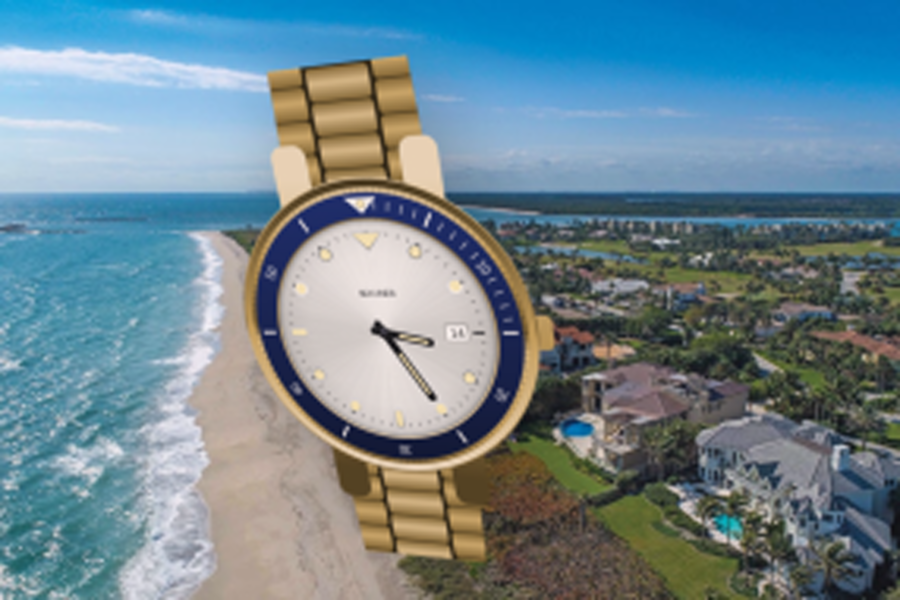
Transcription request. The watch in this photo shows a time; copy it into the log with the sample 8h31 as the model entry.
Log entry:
3h25
